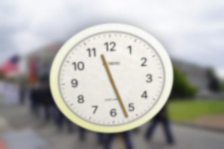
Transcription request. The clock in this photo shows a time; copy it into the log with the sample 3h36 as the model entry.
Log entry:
11h27
